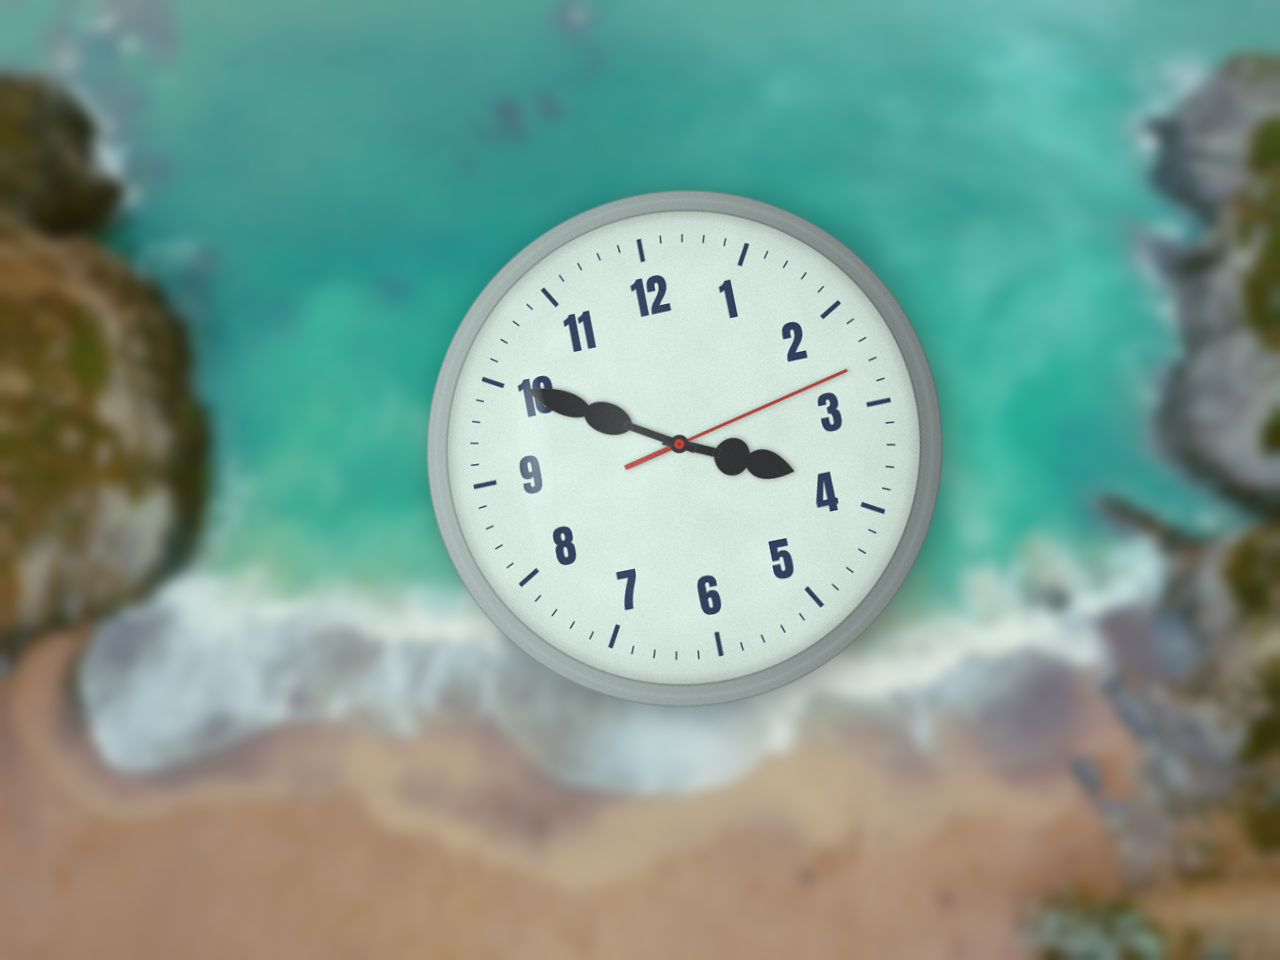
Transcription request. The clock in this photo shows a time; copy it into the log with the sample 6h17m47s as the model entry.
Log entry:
3h50m13s
